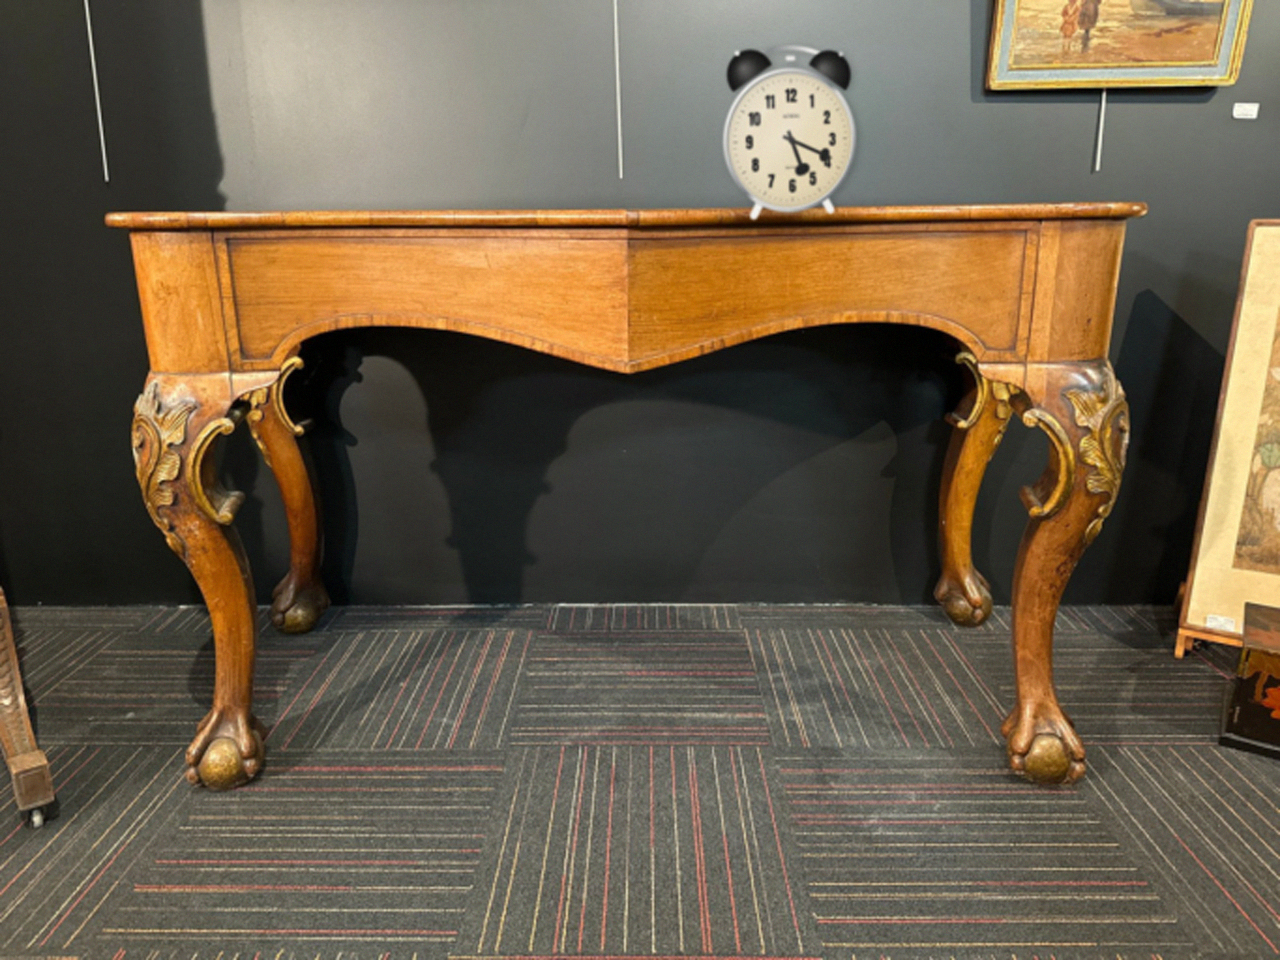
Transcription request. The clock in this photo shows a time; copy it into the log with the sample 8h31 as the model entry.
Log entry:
5h19
